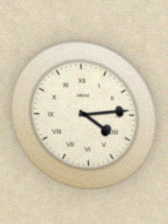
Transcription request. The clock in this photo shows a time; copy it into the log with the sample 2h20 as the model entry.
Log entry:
4h14
